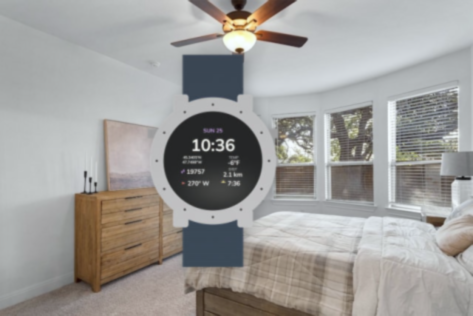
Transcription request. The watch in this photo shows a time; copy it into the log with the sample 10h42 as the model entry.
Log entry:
10h36
